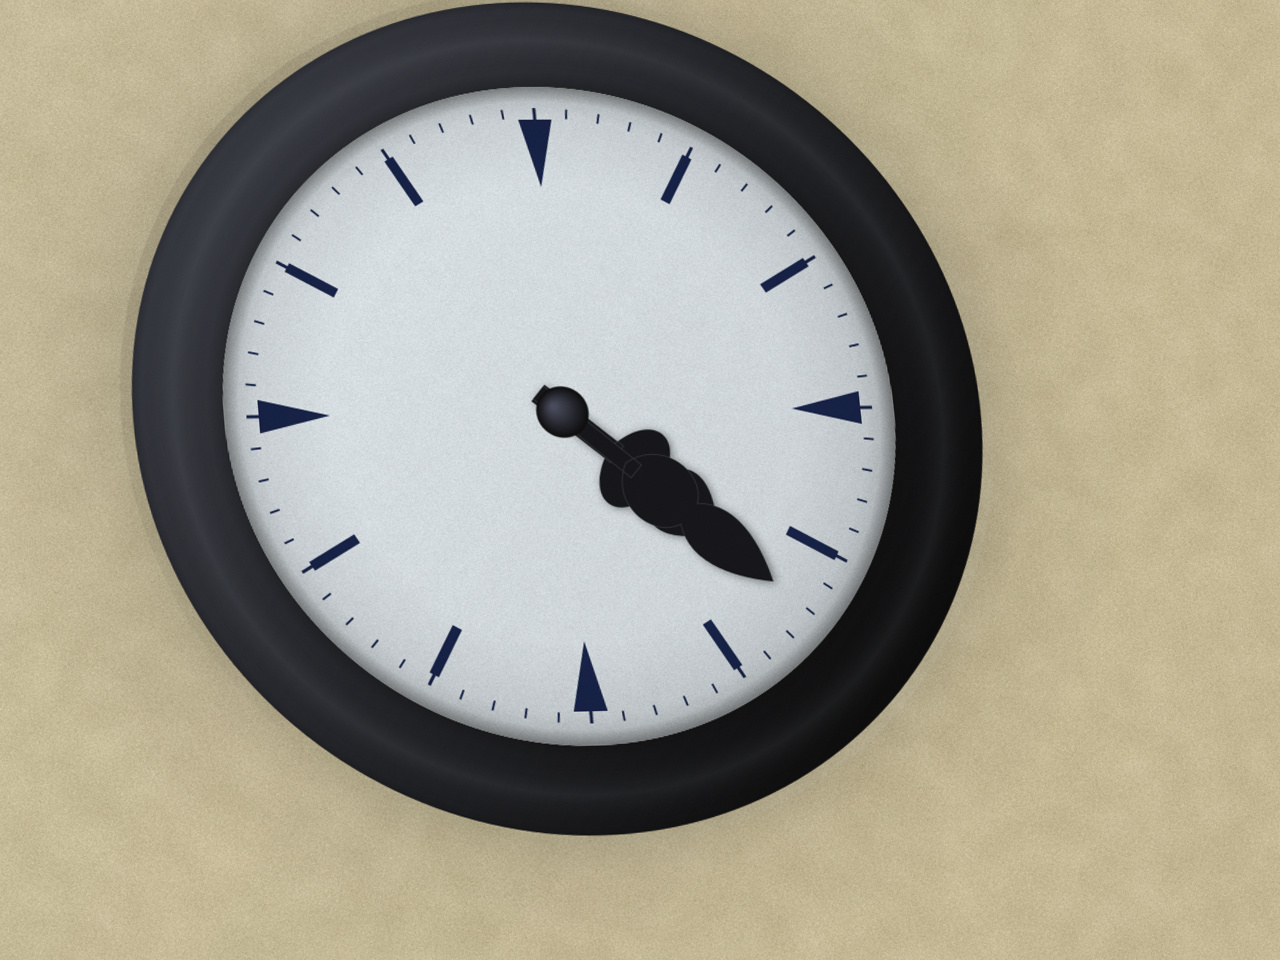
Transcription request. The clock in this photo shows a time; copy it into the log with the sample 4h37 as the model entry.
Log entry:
4h22
